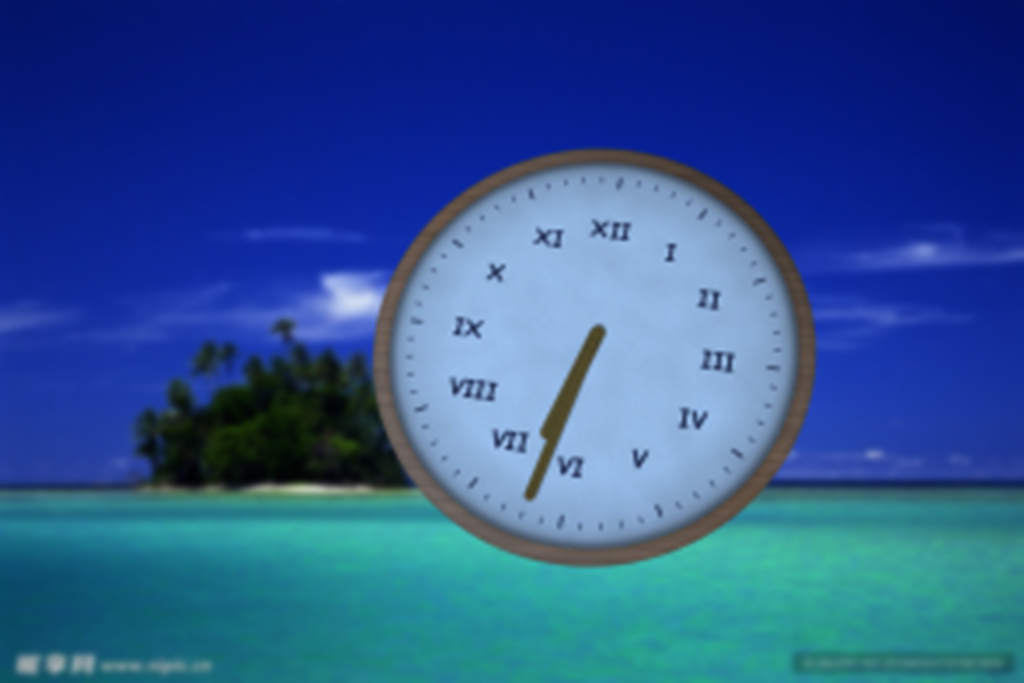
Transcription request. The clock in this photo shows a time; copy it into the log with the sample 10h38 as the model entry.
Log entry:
6h32
